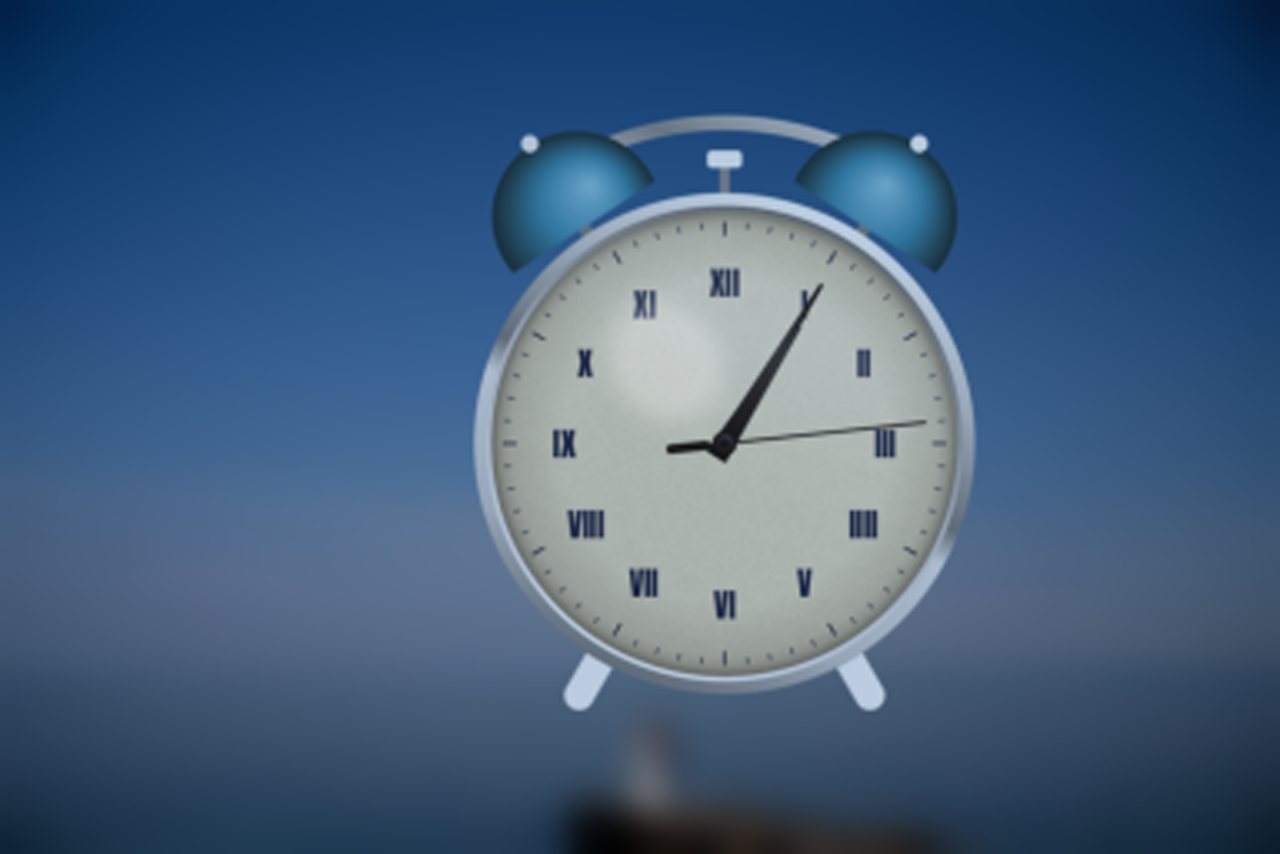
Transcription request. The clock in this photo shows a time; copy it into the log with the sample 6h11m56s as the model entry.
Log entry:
1h05m14s
